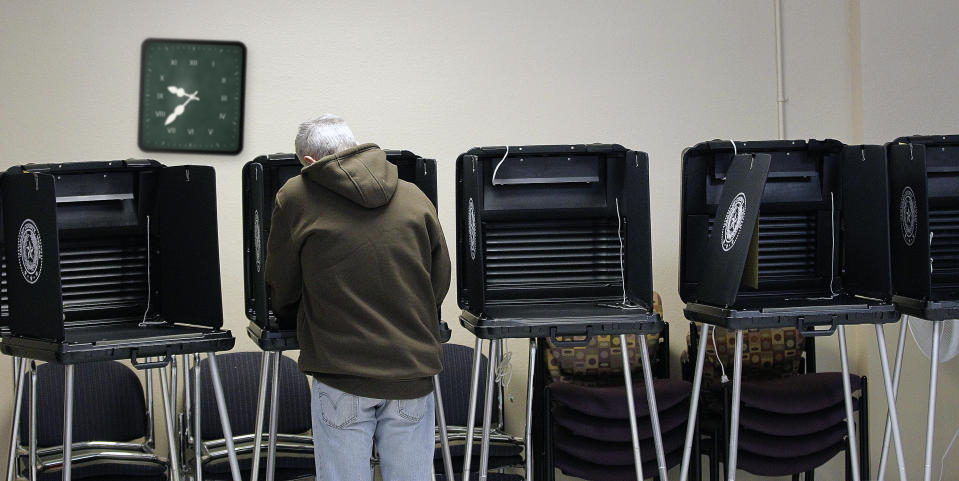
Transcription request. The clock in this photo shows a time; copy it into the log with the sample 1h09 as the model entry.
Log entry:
9h37
